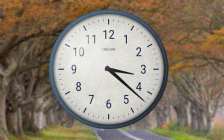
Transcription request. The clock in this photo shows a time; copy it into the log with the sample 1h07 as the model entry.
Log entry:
3h22
